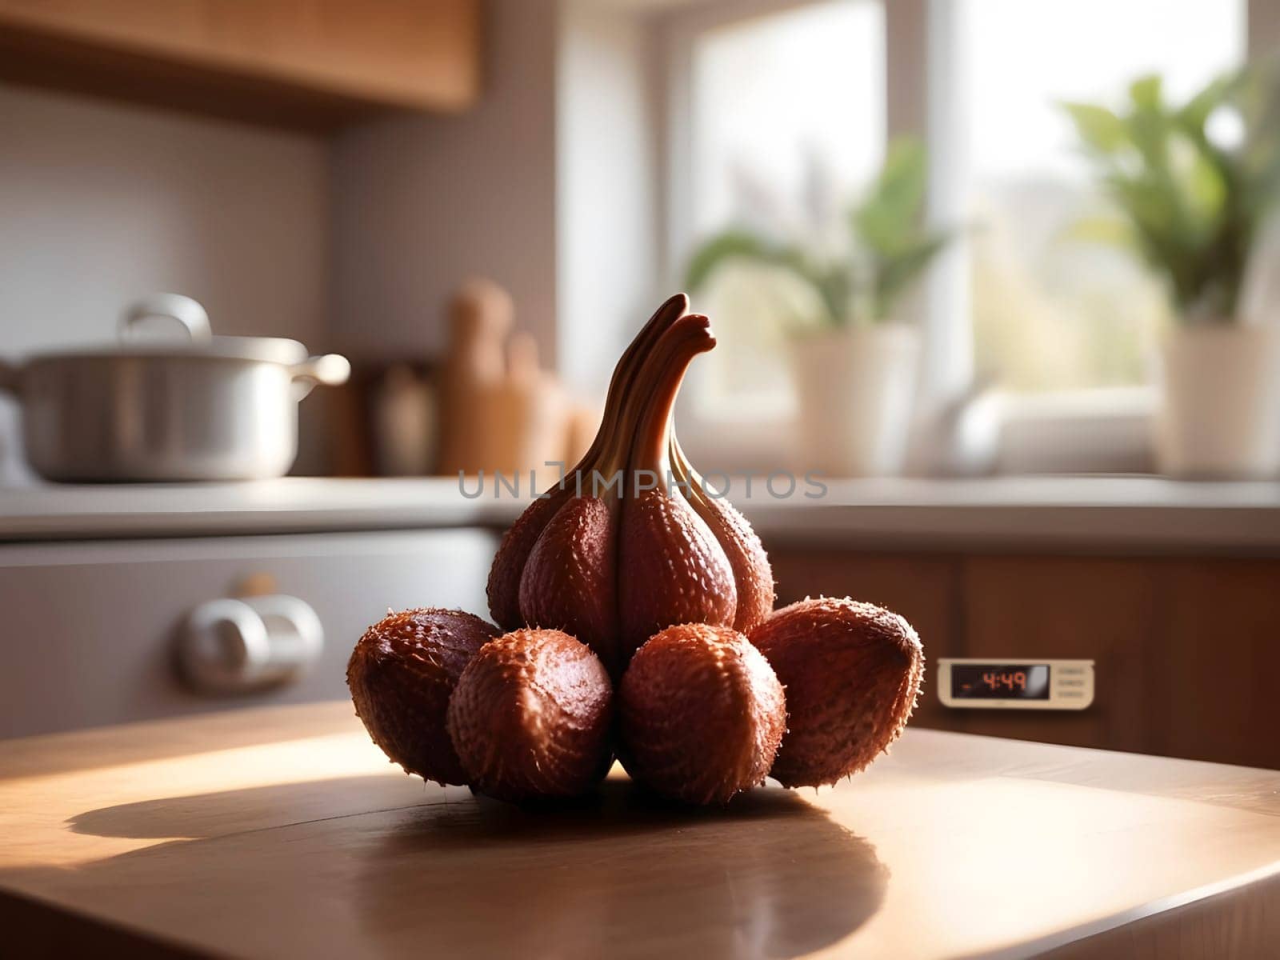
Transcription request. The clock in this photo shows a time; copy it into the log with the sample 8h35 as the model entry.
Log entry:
4h49
